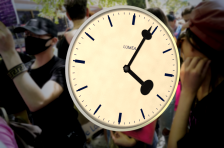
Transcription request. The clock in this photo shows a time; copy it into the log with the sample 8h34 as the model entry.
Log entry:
4h04
